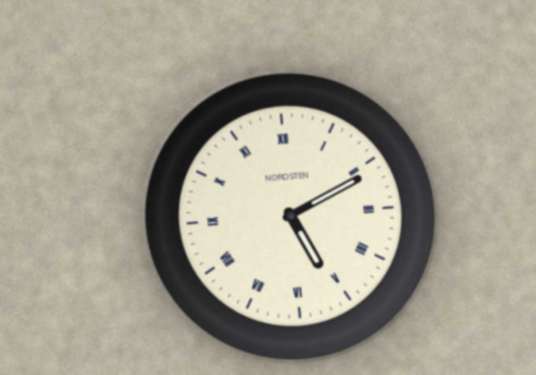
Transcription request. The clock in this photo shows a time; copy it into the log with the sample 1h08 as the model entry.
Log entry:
5h11
